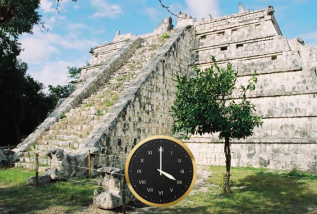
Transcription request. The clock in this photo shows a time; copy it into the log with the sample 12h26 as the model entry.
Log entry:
4h00
